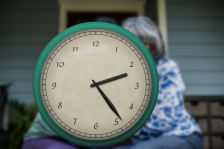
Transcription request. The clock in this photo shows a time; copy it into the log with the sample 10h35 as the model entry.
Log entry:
2h24
